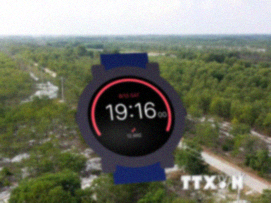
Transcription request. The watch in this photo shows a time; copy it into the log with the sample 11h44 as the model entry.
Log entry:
19h16
